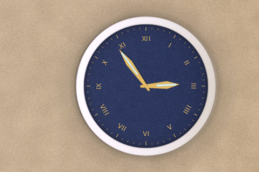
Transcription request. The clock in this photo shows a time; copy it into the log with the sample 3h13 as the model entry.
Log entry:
2h54
